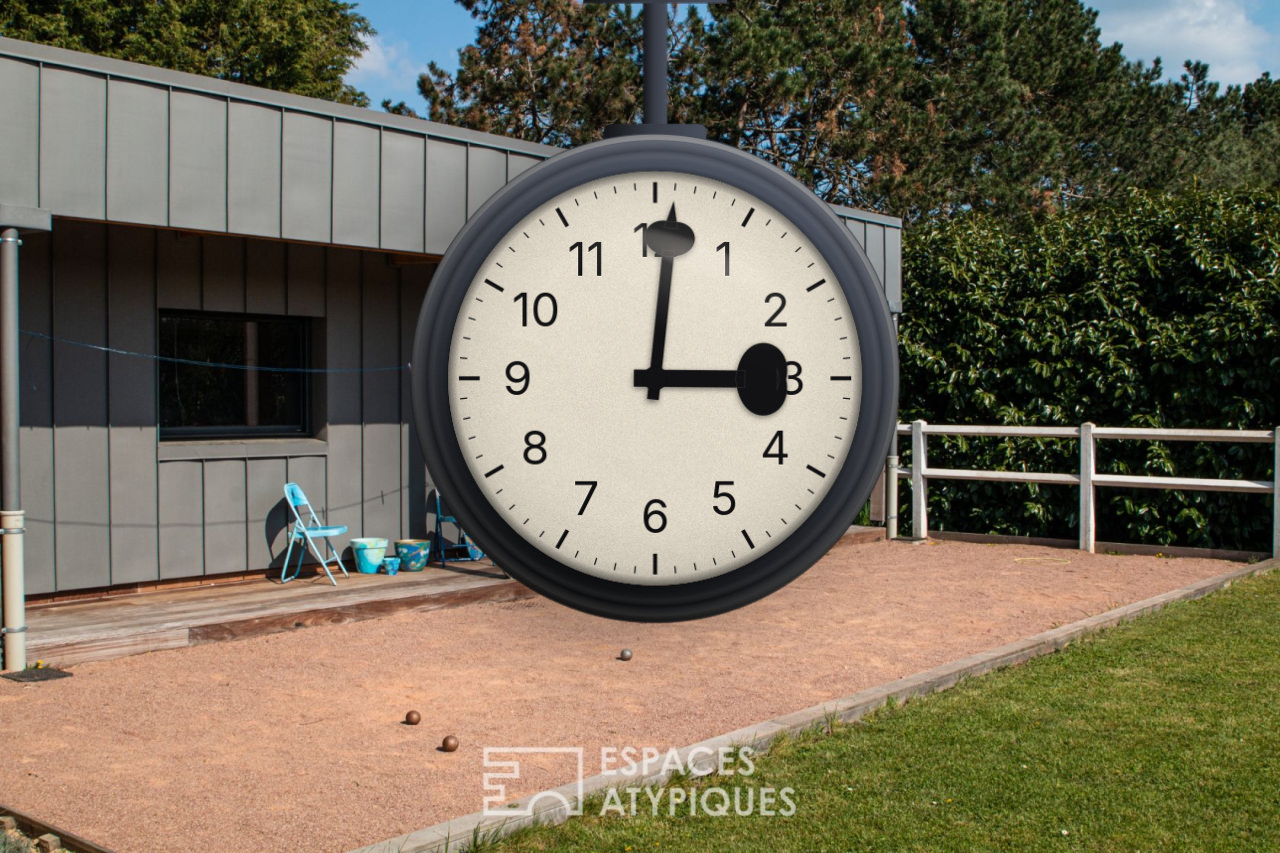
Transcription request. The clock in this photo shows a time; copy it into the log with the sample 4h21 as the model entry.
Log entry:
3h01
